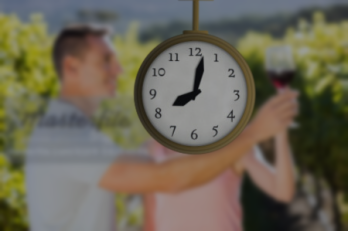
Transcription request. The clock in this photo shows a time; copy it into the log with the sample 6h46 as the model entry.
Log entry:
8h02
